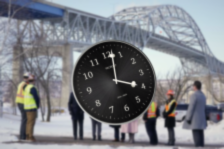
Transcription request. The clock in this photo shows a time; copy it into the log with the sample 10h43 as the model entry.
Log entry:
4h02
